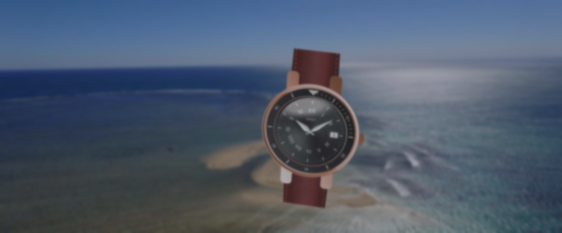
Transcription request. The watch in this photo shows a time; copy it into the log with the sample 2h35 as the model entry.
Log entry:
10h09
